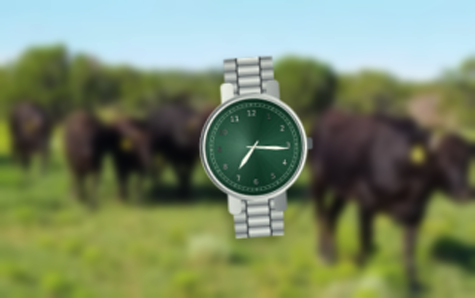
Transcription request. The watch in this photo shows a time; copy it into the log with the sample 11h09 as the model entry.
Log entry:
7h16
